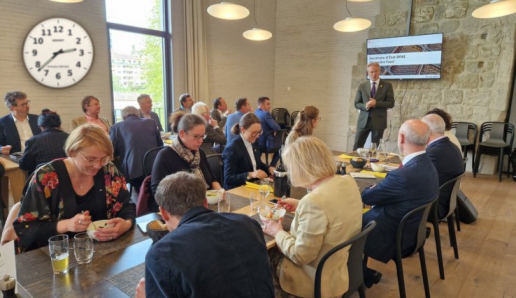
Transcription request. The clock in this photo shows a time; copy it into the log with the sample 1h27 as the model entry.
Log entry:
2h38
